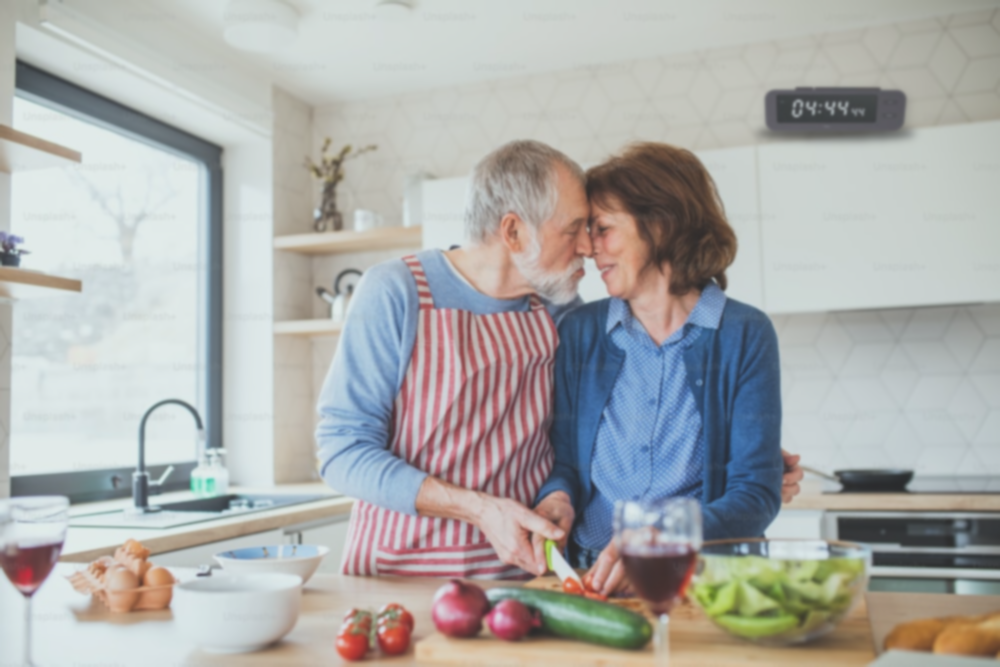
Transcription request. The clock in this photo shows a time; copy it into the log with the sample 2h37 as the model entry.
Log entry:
4h44
